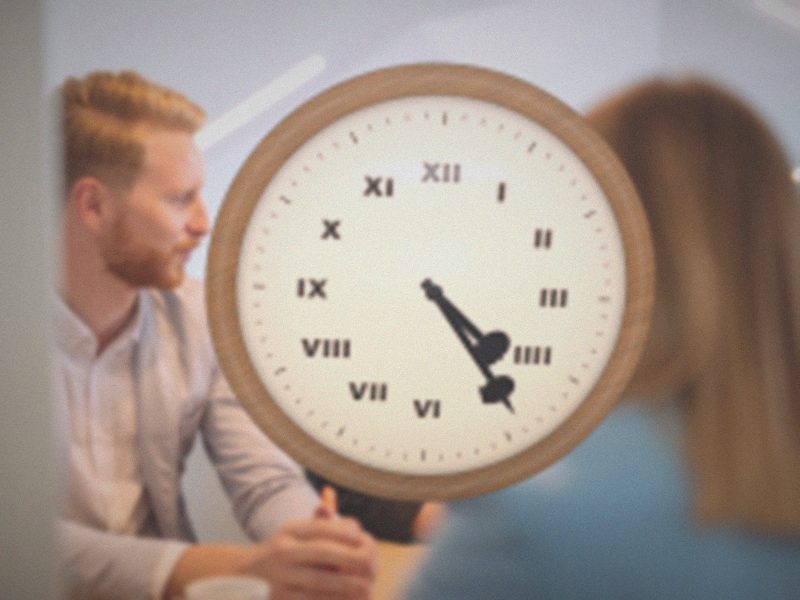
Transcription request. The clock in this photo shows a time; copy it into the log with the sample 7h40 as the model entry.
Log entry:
4h24
